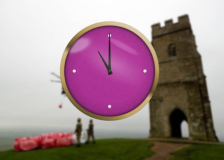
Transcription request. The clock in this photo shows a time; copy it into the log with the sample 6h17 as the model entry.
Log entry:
11h00
